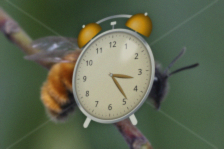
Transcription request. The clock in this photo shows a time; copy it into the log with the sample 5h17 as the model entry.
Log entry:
3h24
